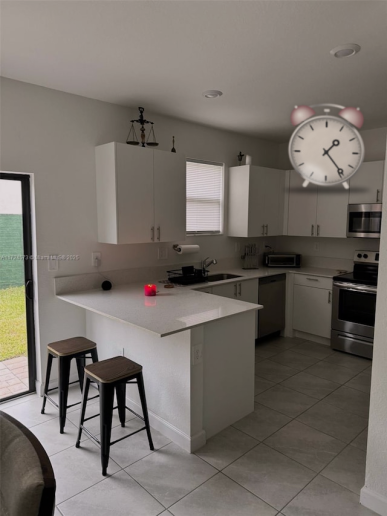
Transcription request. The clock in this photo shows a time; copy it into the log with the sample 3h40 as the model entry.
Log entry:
1h24
